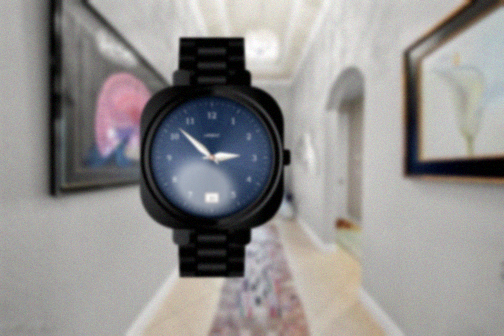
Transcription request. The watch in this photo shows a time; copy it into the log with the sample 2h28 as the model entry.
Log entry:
2h52
